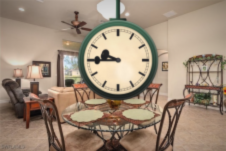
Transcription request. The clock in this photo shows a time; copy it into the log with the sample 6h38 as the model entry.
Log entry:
9h45
